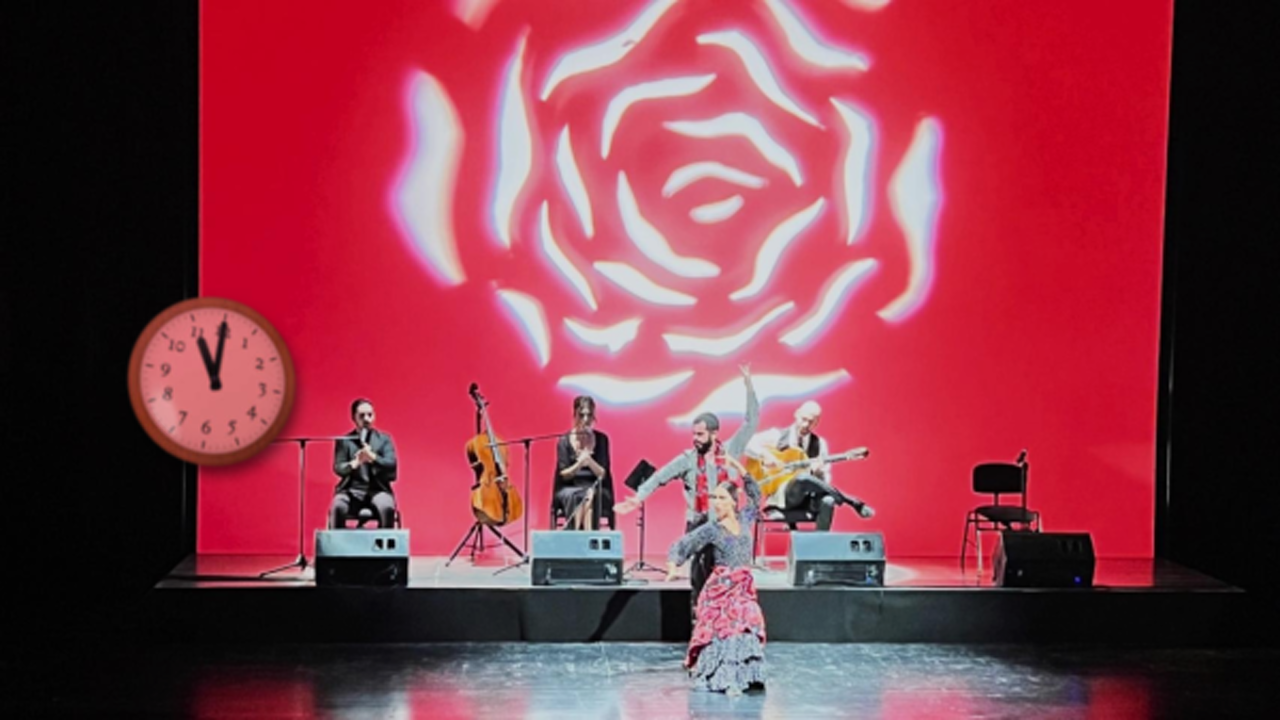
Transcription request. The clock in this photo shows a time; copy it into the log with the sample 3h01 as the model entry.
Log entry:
11h00
